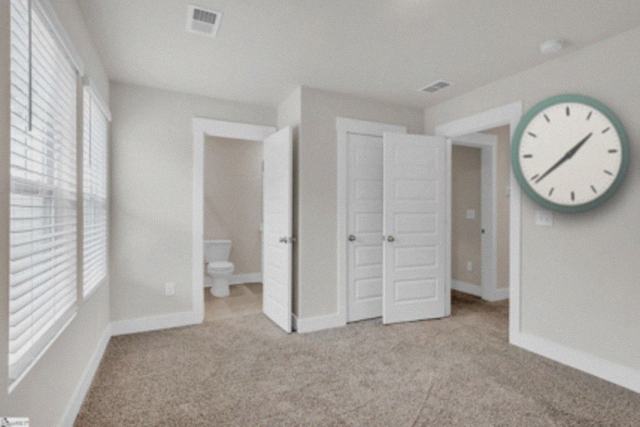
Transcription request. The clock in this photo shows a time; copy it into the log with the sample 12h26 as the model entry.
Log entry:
1h39
